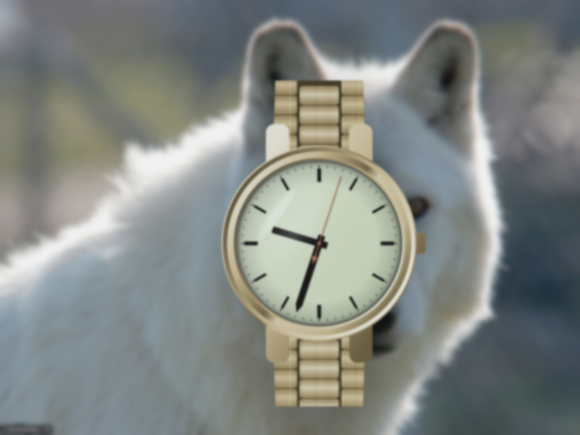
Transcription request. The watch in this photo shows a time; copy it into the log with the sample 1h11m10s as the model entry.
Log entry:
9h33m03s
